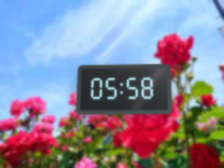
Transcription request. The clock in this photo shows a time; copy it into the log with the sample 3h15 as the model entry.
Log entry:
5h58
